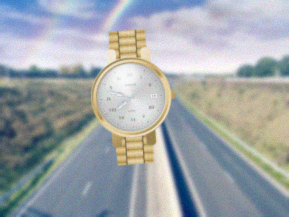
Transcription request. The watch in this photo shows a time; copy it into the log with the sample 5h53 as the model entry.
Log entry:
7h48
